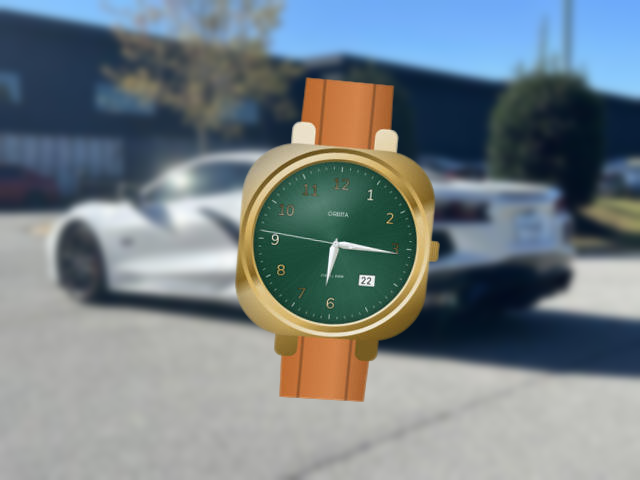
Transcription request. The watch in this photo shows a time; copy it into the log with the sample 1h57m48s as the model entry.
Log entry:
6h15m46s
